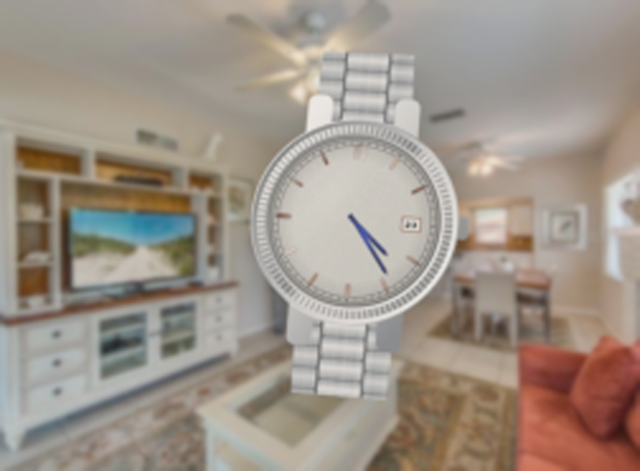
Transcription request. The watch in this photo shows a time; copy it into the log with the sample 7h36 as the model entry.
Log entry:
4h24
